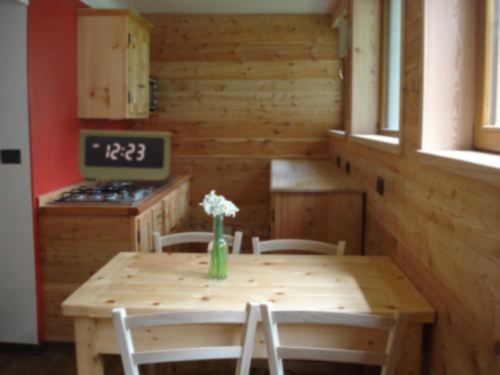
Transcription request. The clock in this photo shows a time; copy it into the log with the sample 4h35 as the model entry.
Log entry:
12h23
